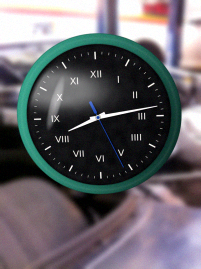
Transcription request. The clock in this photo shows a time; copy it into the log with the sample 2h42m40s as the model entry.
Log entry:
8h13m26s
